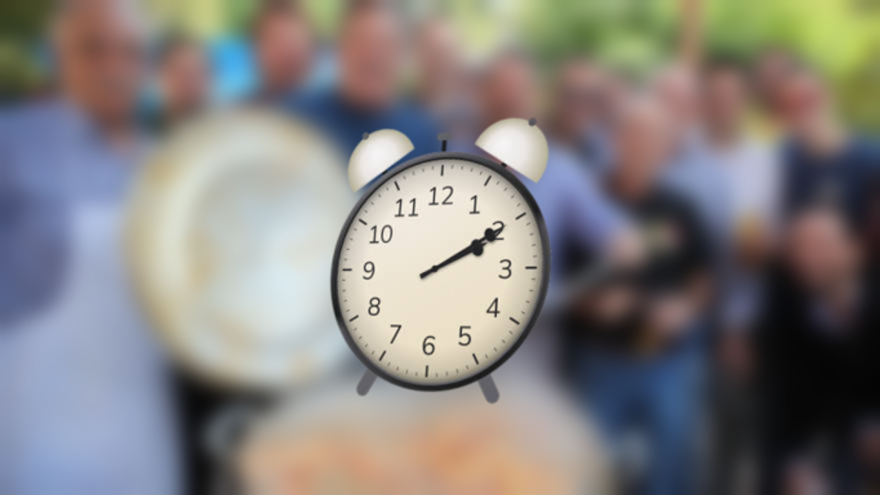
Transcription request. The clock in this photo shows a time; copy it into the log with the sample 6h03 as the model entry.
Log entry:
2h10
